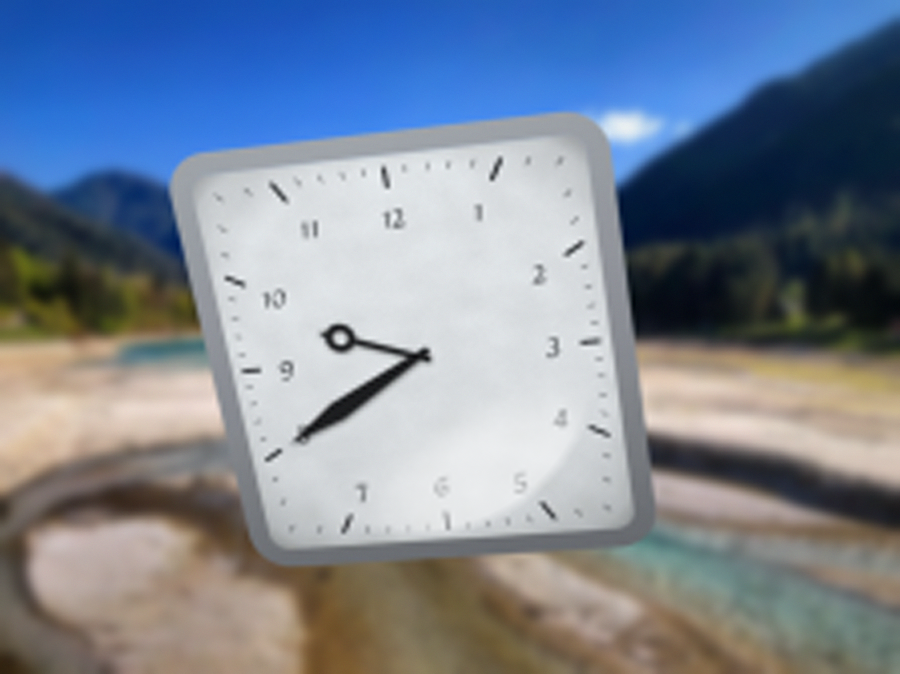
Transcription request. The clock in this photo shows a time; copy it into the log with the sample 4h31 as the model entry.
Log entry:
9h40
